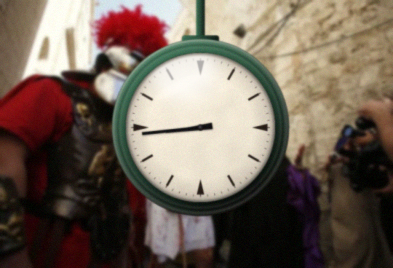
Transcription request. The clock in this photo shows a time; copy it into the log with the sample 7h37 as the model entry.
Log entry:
8h44
